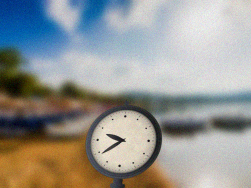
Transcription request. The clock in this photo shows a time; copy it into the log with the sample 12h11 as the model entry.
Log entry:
9h39
